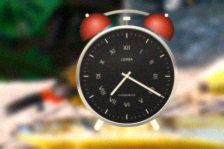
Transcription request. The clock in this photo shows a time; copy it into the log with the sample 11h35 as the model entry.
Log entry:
7h20
